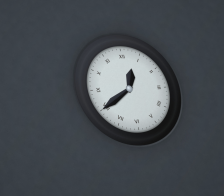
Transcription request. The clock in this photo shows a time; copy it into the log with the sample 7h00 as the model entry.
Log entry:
12h40
